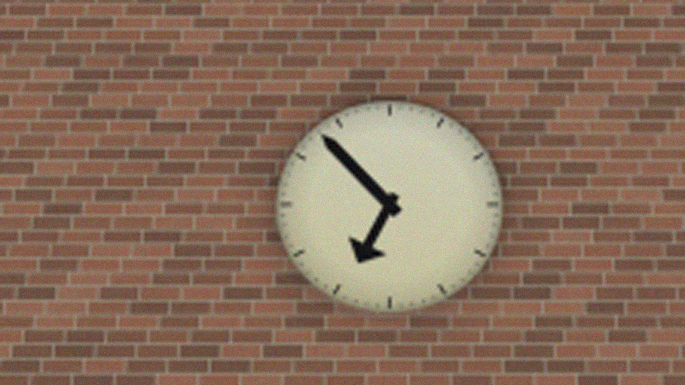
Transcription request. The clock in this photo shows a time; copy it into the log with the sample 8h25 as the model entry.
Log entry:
6h53
